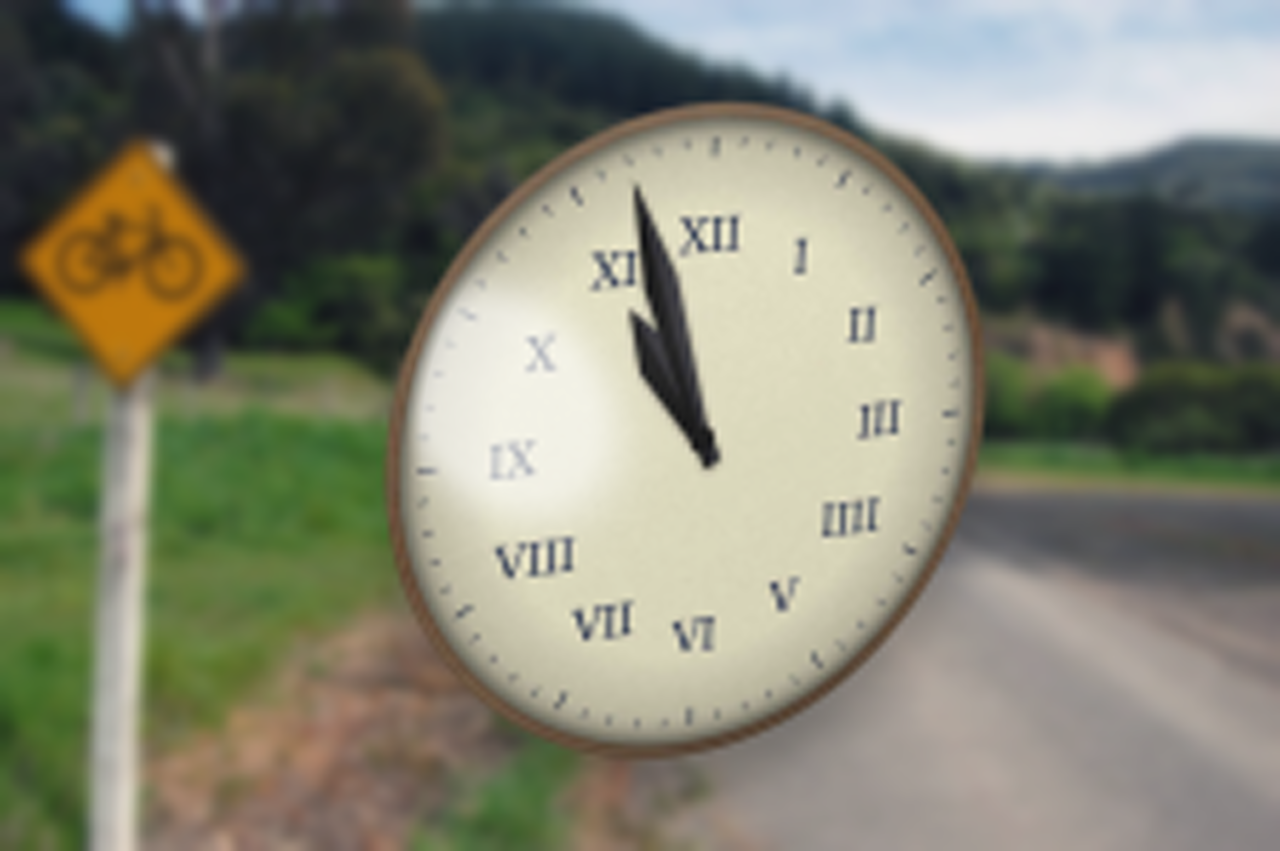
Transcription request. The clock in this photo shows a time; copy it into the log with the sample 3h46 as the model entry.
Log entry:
10h57
